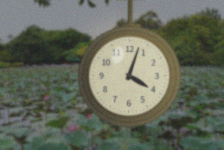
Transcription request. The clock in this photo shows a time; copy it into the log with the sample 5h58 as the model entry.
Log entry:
4h03
